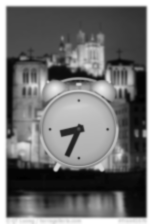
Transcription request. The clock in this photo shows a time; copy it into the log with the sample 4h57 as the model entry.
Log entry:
8h34
